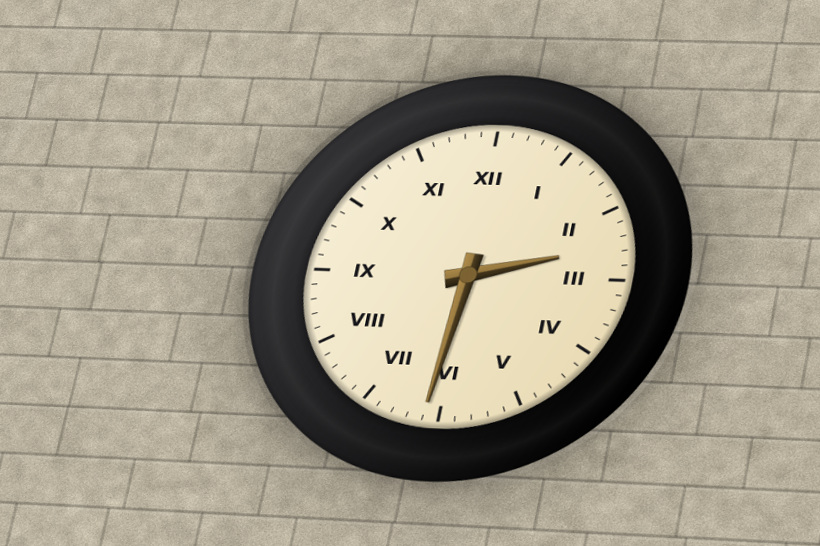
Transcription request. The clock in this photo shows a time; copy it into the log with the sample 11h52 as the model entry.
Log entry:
2h31
